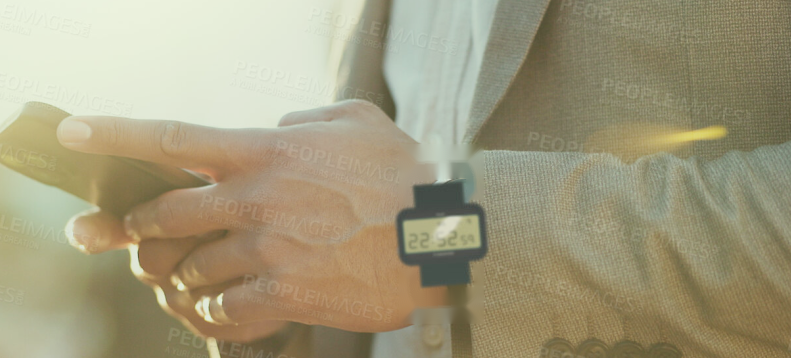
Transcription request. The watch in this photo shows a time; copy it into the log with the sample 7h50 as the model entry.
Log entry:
22h52
